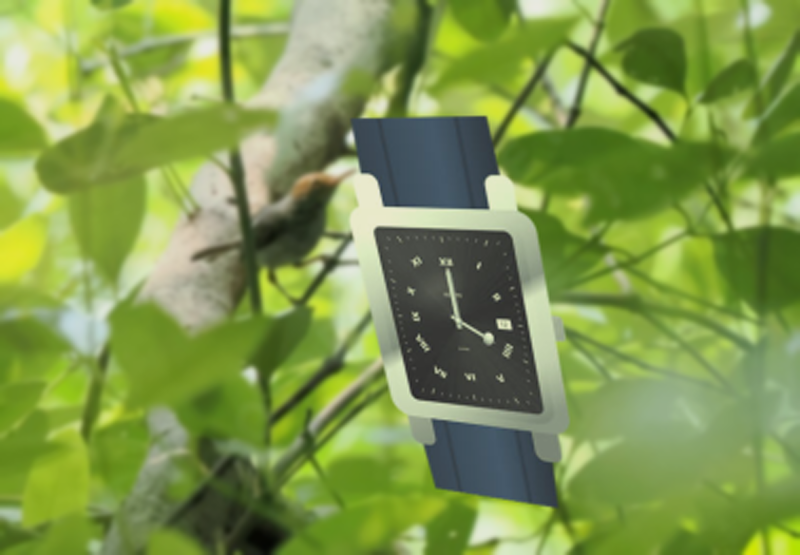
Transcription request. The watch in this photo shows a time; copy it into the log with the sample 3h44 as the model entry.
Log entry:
4h00
